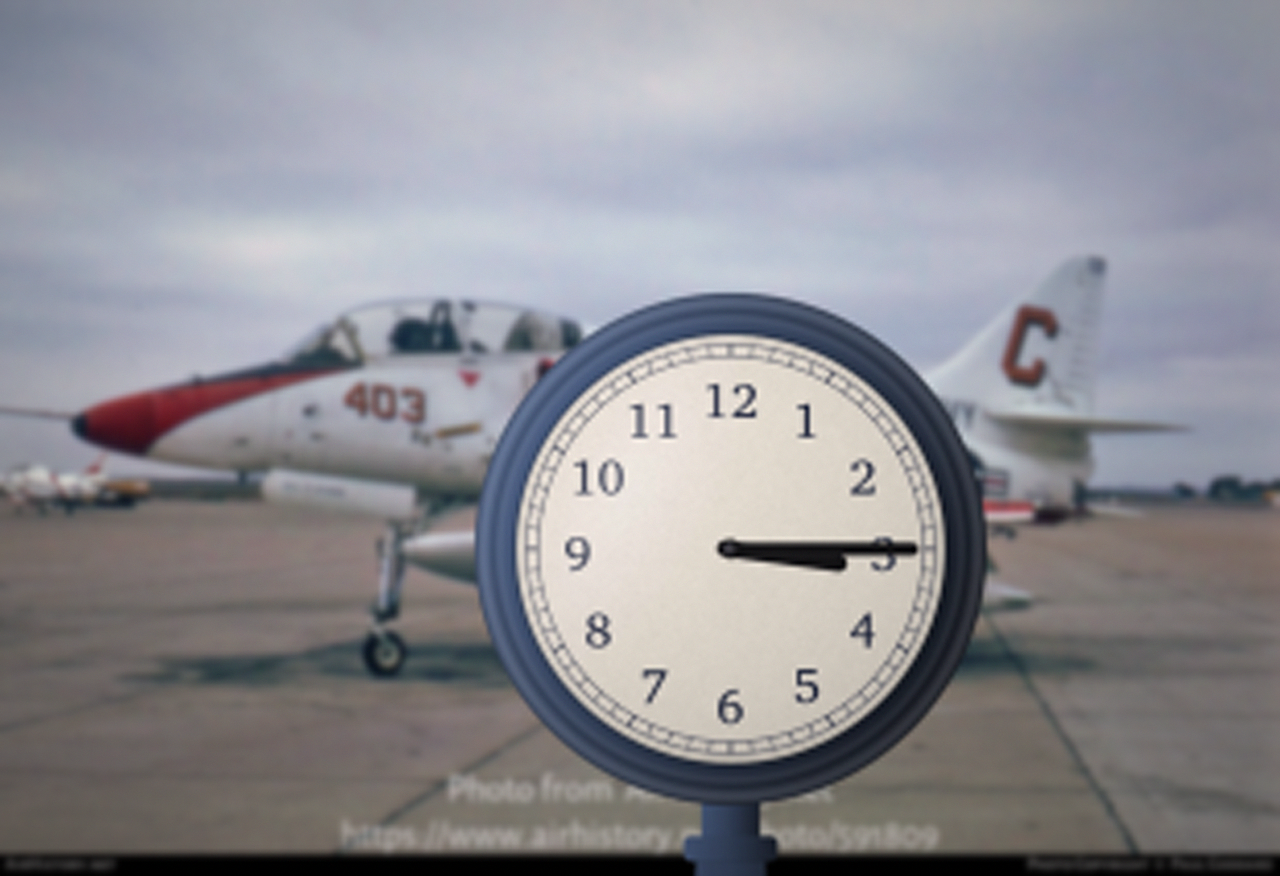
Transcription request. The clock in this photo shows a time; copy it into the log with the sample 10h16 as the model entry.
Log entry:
3h15
